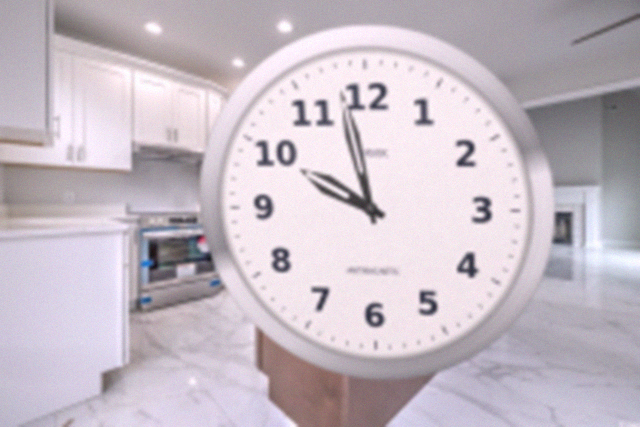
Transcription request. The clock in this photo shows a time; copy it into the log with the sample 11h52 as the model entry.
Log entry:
9h58
